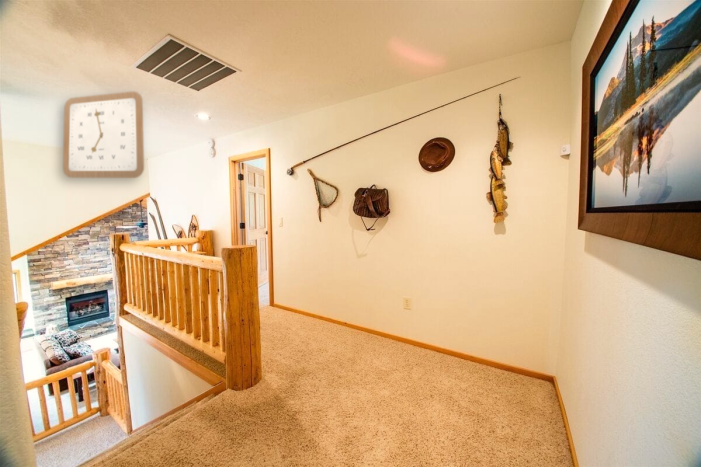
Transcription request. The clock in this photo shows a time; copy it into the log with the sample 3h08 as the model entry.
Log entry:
6h58
